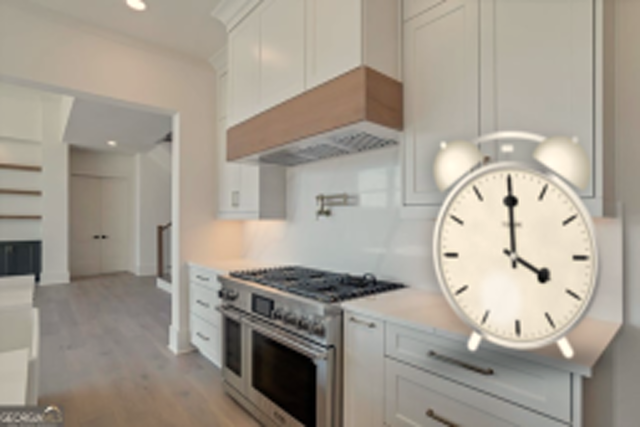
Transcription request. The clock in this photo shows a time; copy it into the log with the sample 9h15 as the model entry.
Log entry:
4h00
